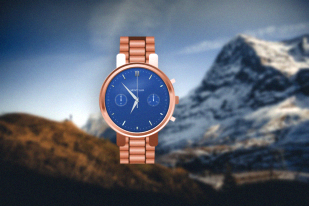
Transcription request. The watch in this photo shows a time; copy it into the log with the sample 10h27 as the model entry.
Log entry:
6h53
